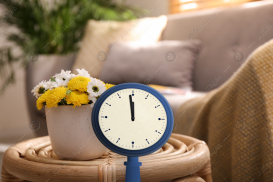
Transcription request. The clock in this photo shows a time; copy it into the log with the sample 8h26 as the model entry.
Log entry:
11h59
